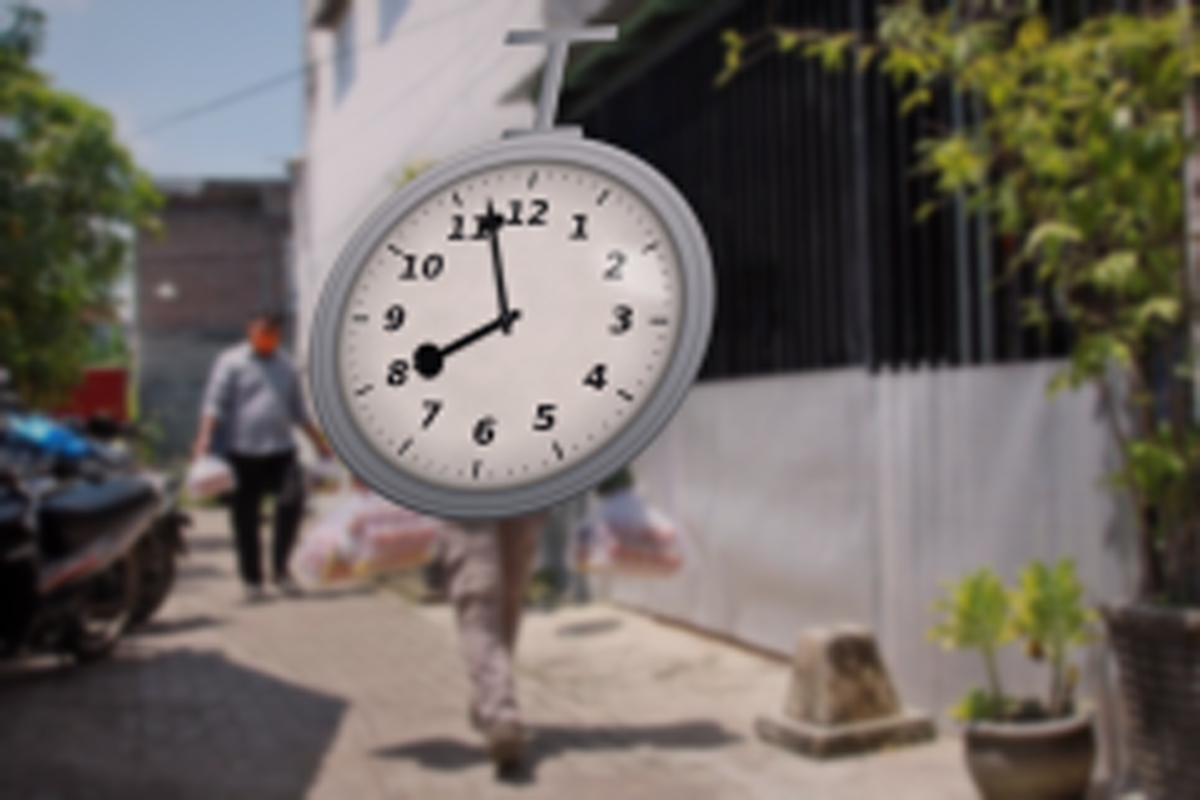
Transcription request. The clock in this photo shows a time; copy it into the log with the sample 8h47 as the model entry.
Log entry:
7h57
